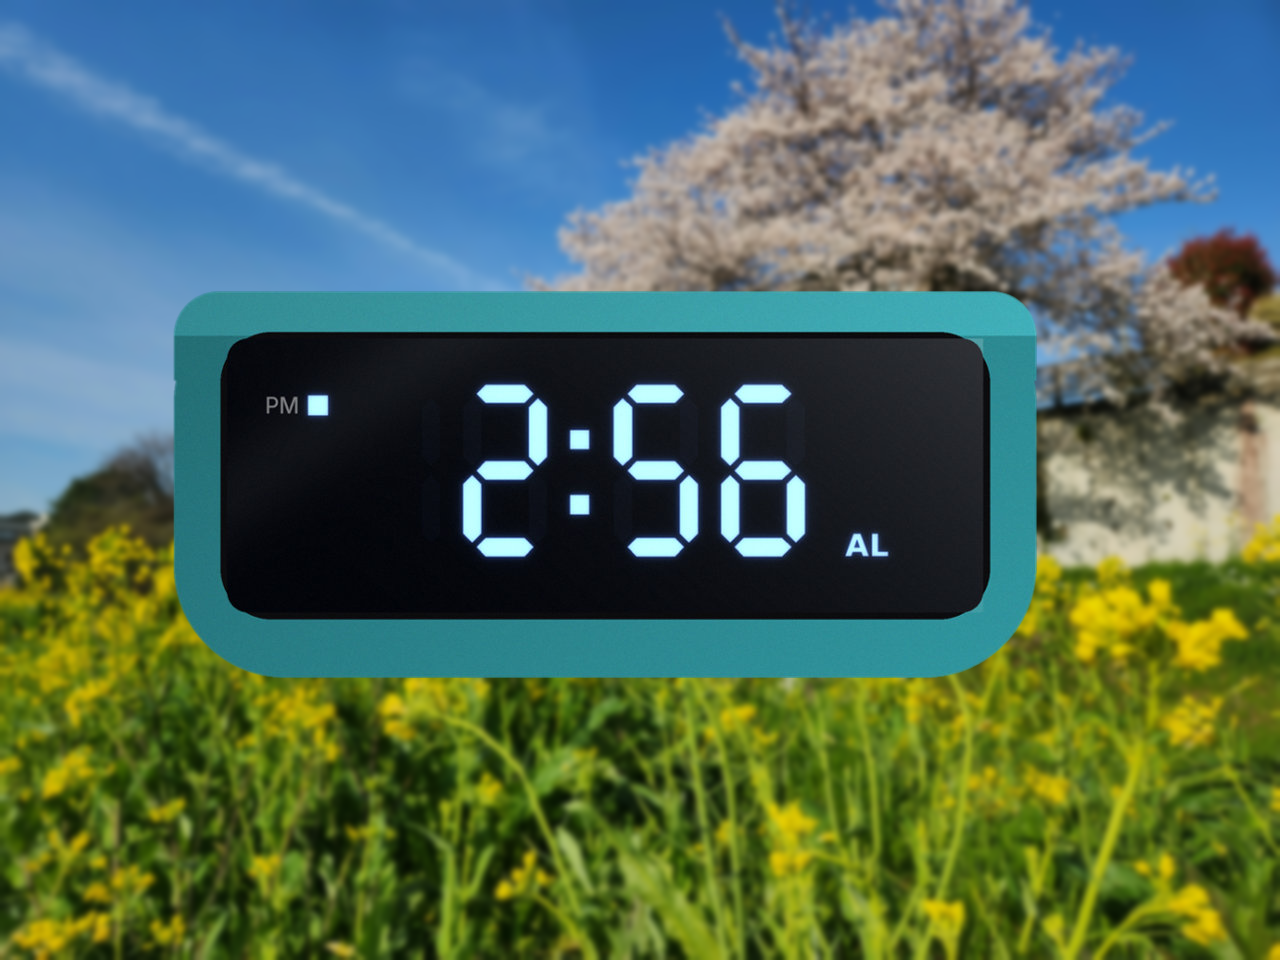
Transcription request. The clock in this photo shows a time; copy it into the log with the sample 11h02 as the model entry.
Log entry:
2h56
